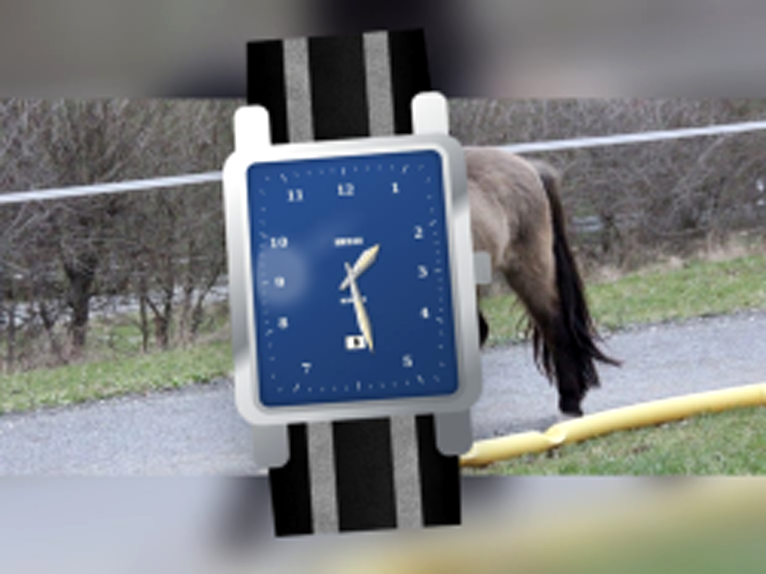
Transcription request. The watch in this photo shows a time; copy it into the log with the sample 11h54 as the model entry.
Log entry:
1h28
